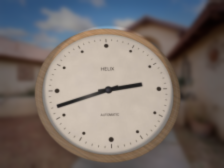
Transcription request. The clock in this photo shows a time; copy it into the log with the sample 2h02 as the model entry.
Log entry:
2h42
